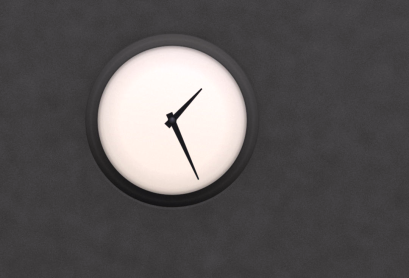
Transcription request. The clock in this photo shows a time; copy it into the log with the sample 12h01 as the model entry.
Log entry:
1h26
